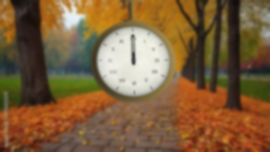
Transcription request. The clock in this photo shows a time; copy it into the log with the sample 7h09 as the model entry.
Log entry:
12h00
